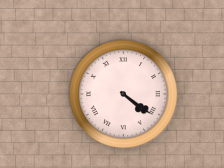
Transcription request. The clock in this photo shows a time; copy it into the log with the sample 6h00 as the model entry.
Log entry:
4h21
